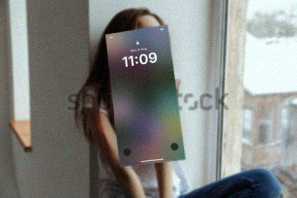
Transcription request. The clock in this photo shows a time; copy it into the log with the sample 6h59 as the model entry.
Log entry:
11h09
